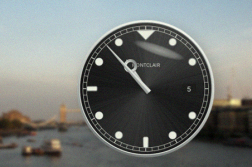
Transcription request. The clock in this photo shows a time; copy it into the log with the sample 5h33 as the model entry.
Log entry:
10h53
